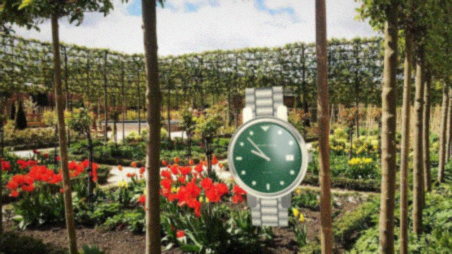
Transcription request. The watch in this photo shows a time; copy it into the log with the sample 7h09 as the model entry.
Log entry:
9h53
